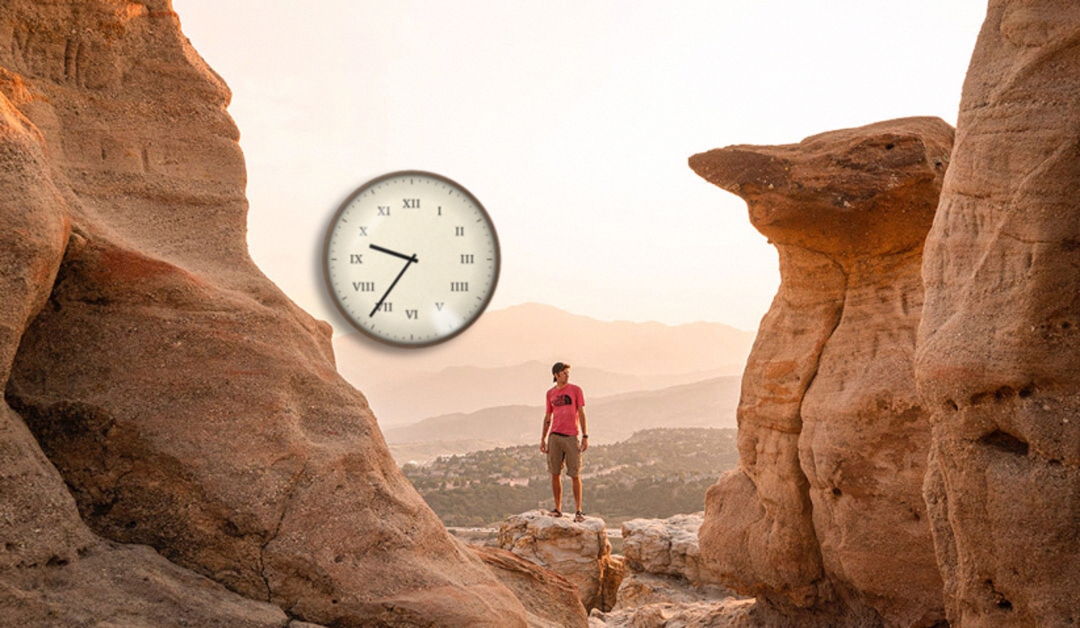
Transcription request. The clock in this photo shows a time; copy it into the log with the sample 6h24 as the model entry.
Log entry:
9h36
